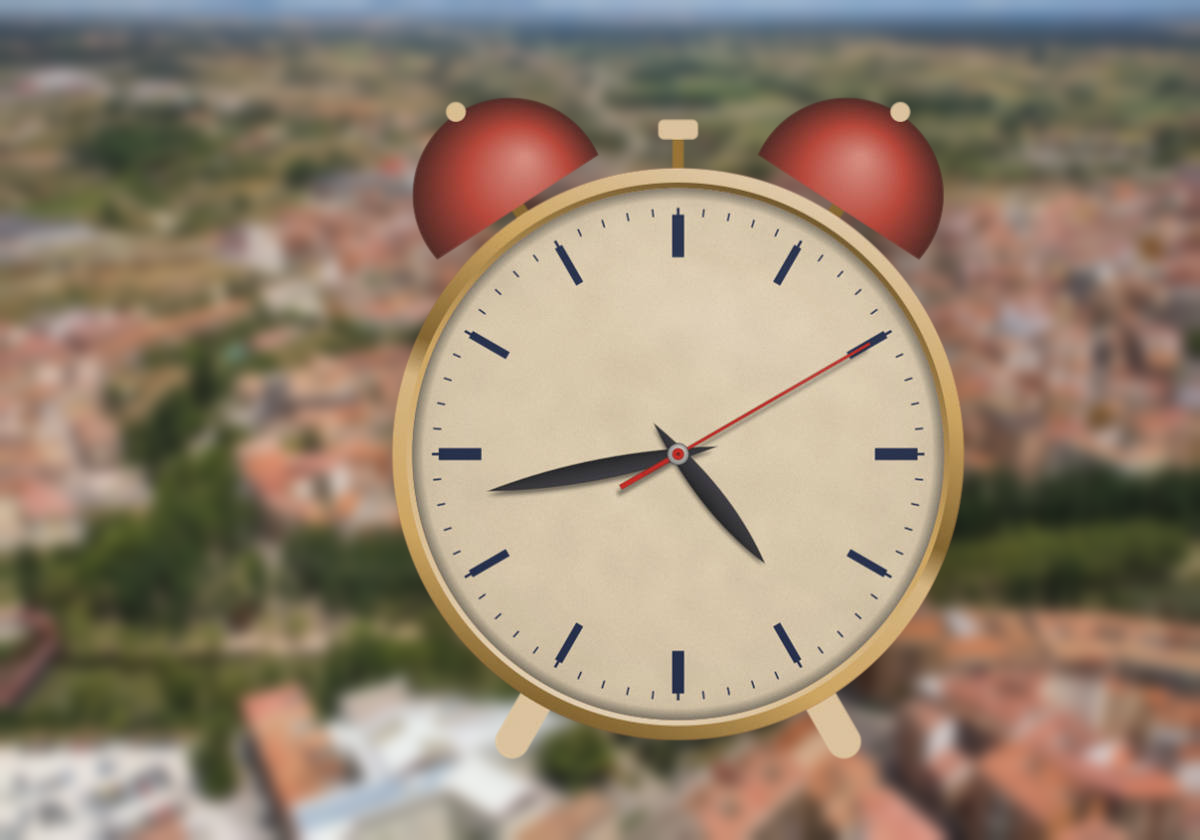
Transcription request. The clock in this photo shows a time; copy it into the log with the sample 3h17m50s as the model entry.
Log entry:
4h43m10s
